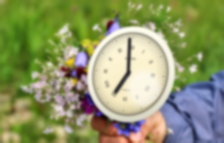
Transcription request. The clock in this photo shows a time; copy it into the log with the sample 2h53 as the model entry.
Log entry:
6h59
